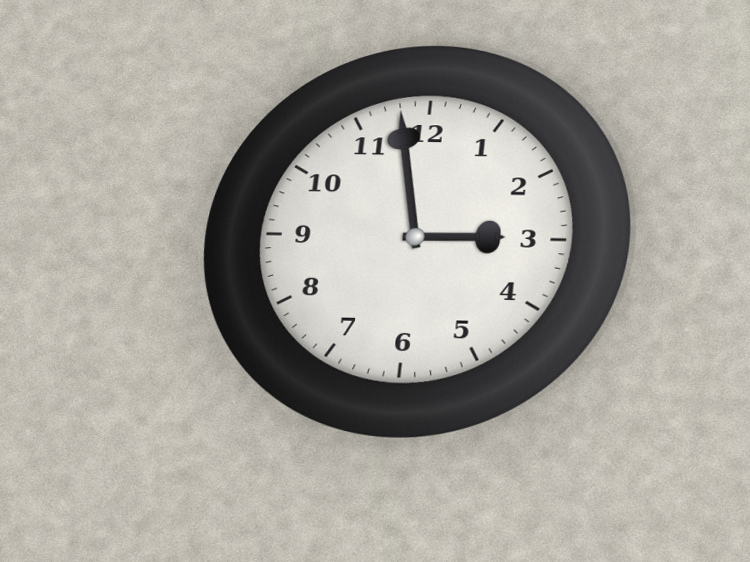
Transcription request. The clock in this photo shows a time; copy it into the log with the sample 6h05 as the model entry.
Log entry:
2h58
